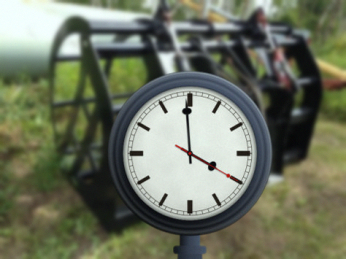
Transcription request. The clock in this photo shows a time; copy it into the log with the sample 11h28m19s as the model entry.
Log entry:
3h59m20s
